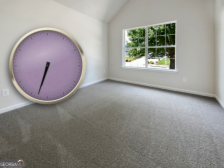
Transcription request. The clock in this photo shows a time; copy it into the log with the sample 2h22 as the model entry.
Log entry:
6h33
